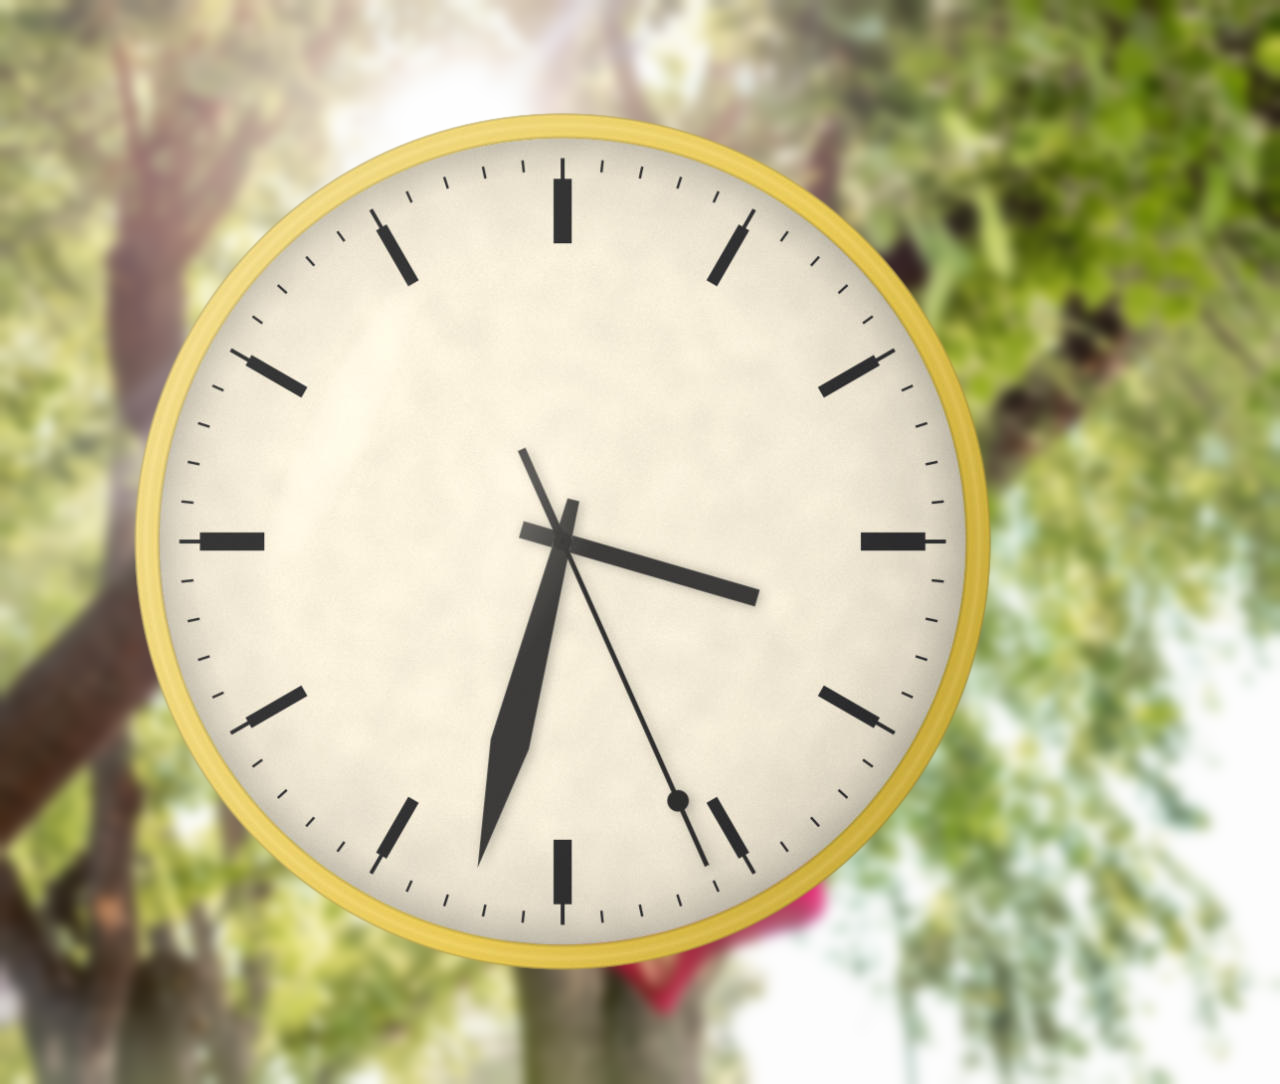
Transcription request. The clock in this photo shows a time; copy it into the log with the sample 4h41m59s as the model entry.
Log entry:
3h32m26s
